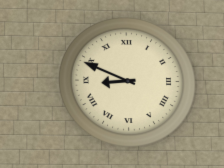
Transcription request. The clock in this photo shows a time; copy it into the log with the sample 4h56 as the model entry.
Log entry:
8h49
